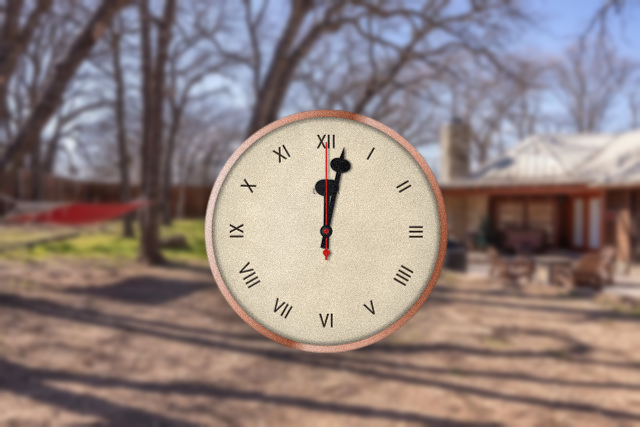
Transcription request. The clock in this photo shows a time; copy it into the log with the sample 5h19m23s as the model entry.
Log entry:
12h02m00s
